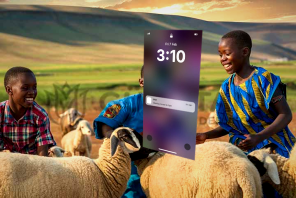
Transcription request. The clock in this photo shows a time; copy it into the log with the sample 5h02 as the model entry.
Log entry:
3h10
